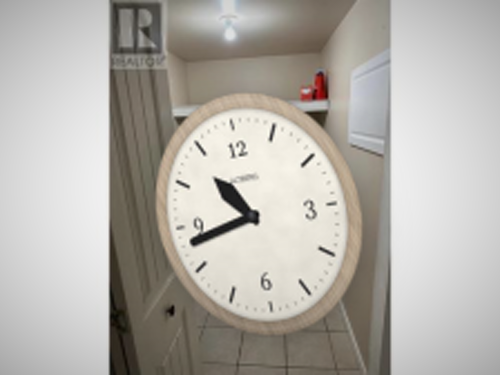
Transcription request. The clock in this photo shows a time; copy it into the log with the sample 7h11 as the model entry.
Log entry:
10h43
